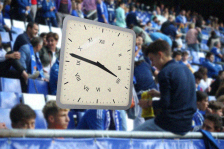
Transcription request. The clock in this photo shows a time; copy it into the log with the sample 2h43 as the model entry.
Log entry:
3h47
